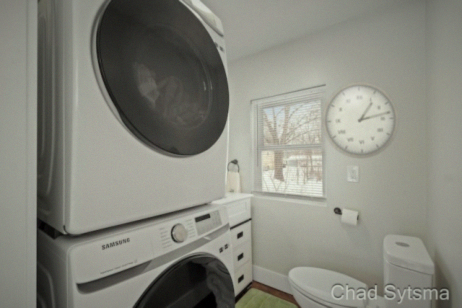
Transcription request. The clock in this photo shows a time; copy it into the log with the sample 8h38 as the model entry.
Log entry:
1h13
